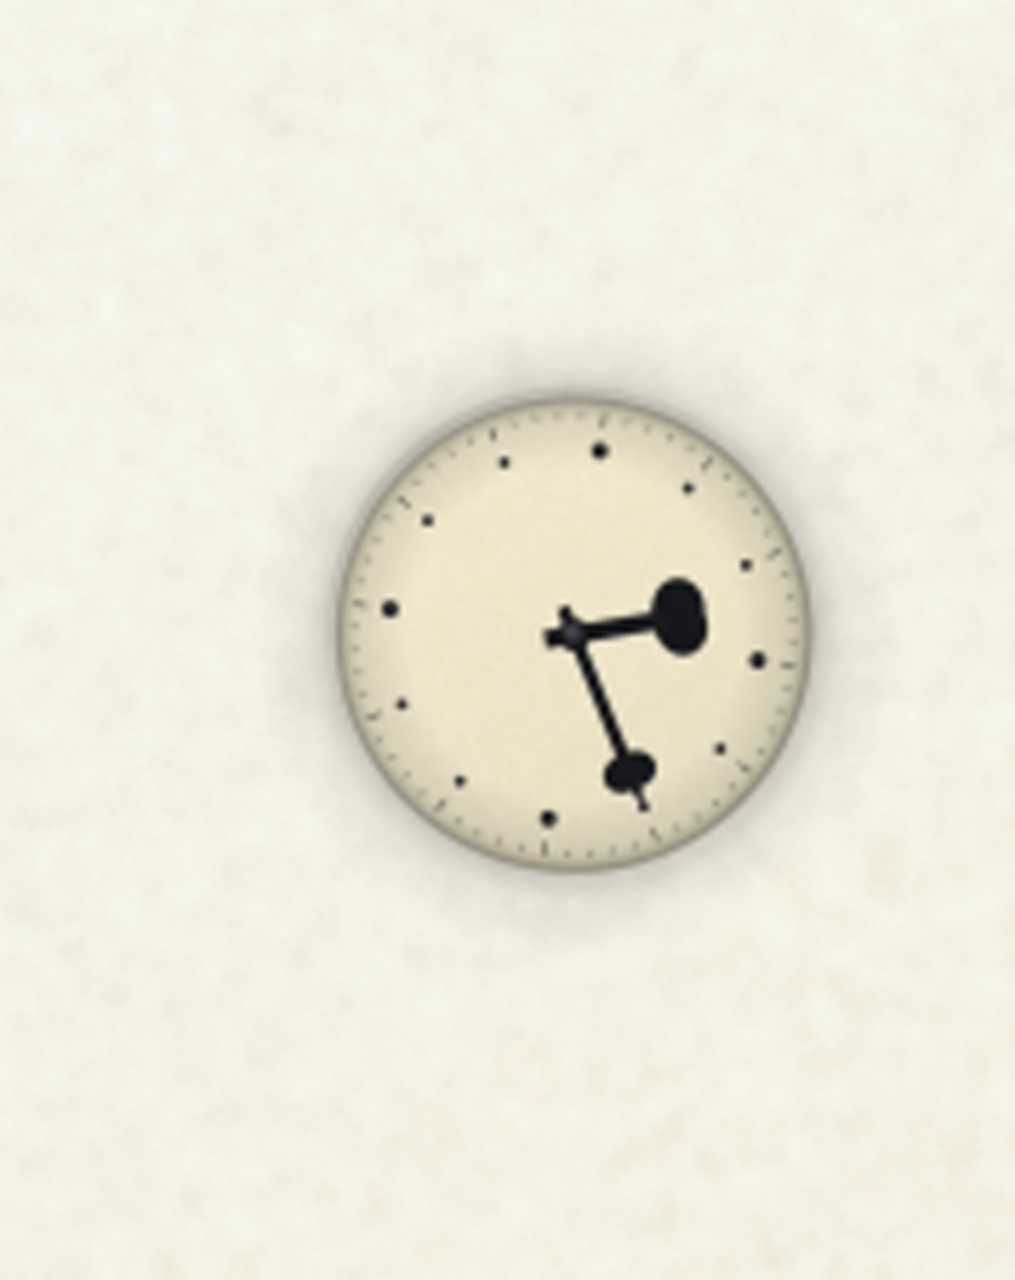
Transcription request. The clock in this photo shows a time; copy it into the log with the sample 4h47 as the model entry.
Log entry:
2h25
